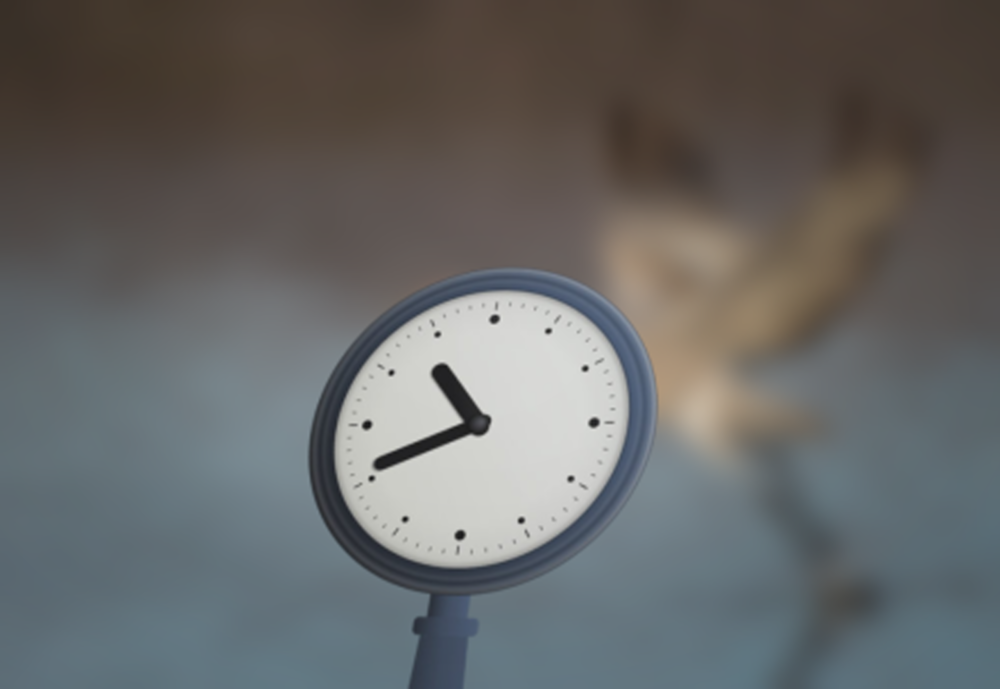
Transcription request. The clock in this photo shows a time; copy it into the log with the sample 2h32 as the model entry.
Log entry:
10h41
